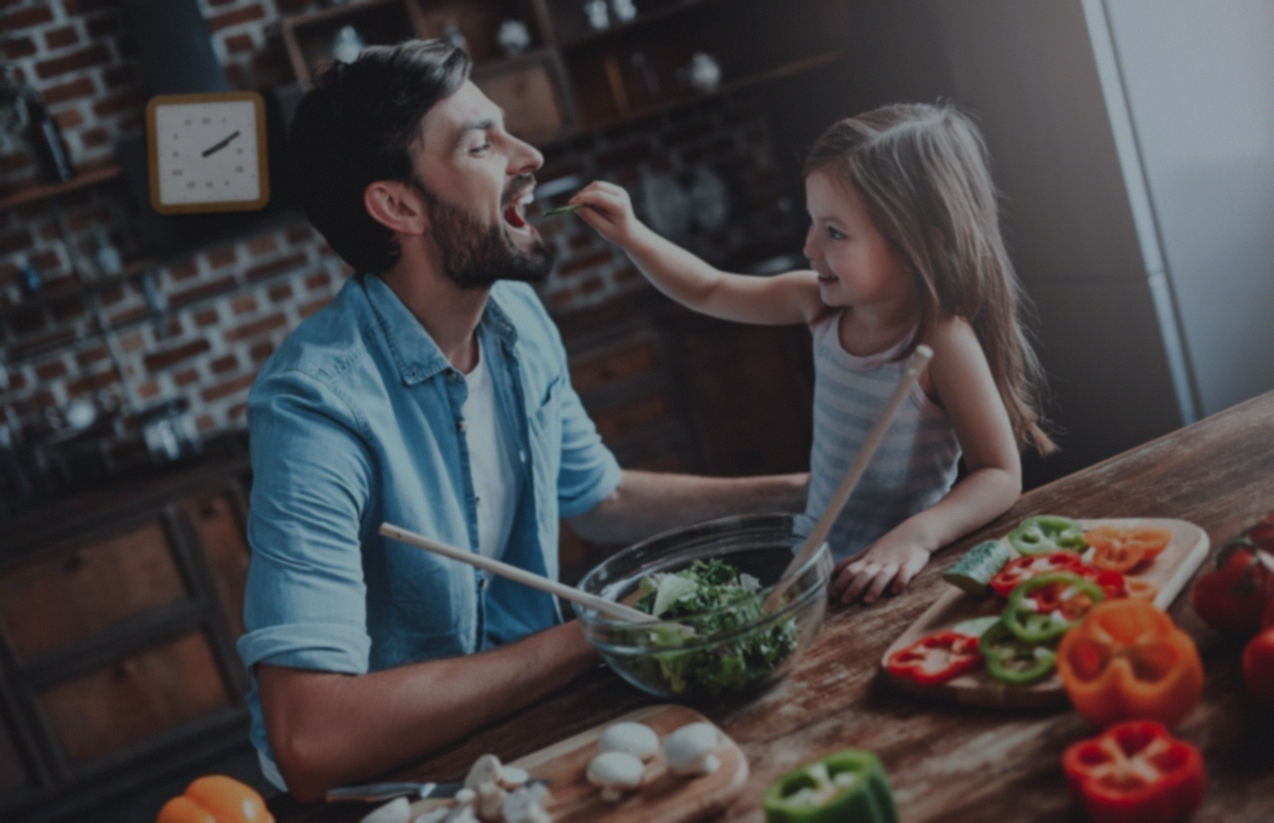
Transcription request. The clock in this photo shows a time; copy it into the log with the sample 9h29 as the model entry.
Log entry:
2h10
